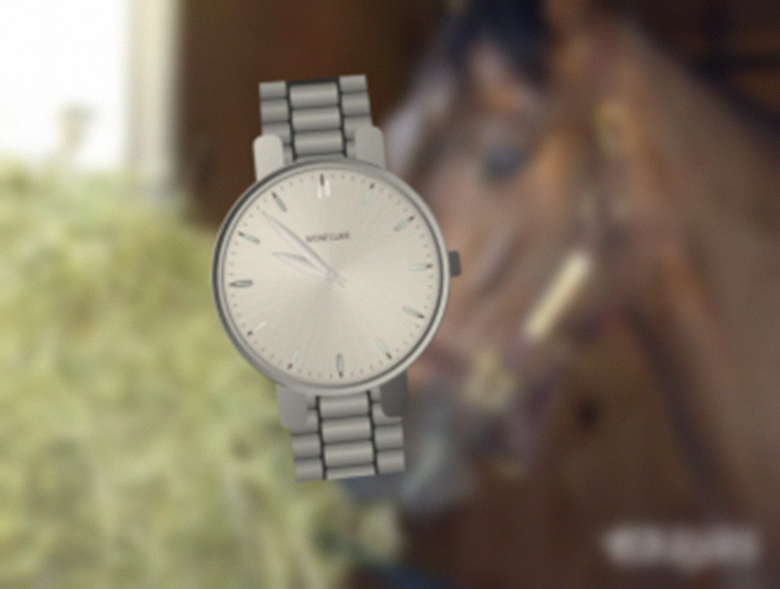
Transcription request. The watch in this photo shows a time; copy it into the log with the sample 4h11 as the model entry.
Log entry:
9h53
